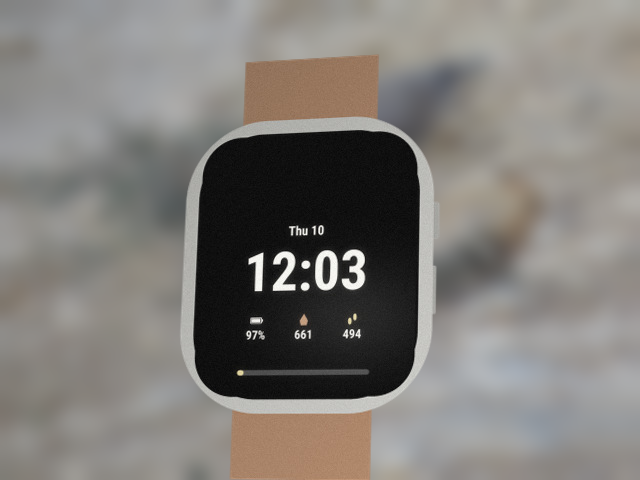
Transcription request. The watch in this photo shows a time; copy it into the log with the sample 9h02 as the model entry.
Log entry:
12h03
